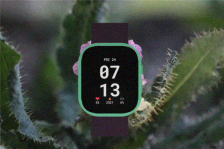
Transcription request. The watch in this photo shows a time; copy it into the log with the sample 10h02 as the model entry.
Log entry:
7h13
